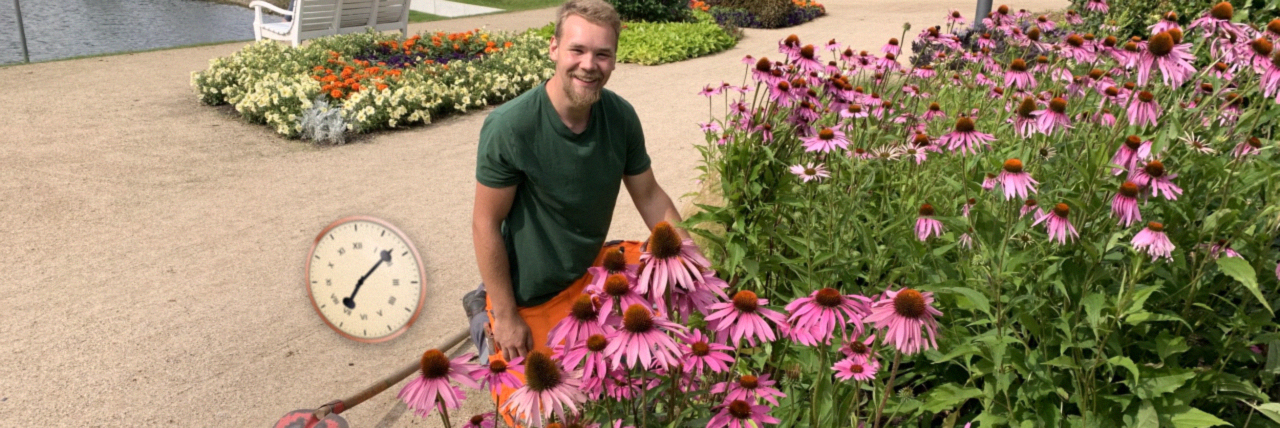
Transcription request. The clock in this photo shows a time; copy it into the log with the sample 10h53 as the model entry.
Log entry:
7h08
